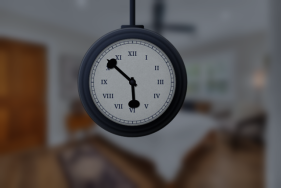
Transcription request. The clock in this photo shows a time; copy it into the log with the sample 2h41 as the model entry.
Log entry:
5h52
